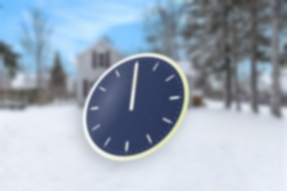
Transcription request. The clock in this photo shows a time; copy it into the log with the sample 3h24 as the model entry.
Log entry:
12h00
